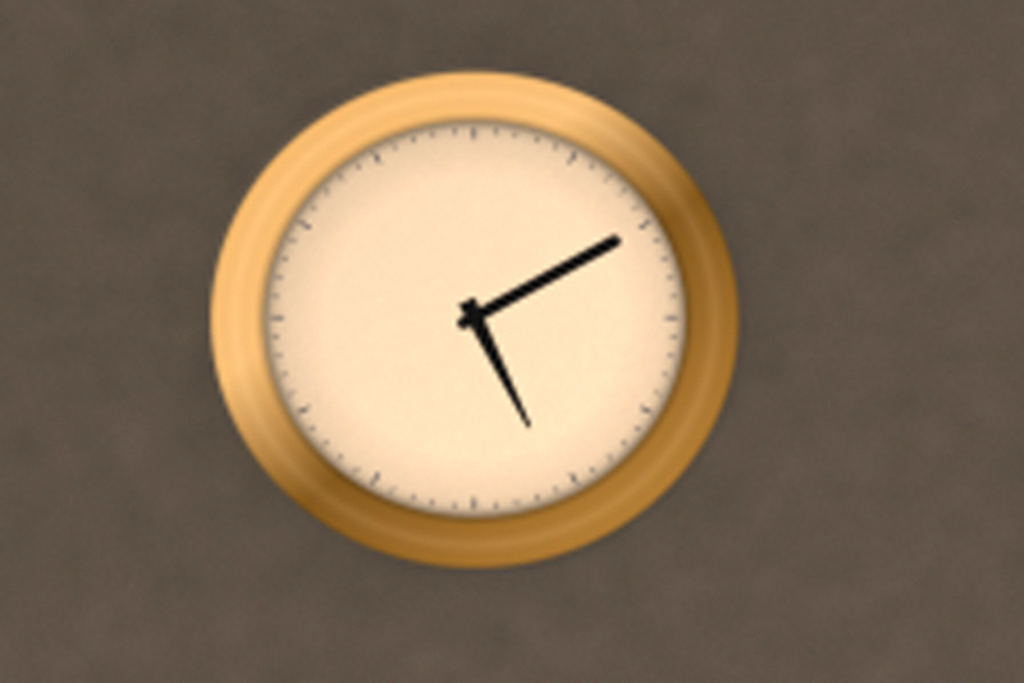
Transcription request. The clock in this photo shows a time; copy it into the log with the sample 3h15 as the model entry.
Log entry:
5h10
